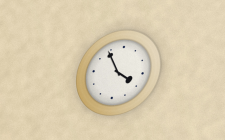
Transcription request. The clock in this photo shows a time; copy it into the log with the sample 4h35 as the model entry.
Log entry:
3h54
